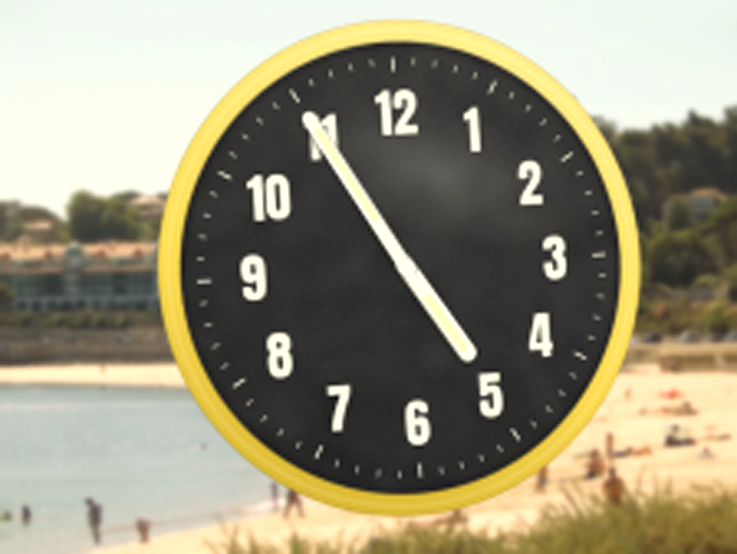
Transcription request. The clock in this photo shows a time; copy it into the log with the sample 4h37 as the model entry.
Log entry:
4h55
